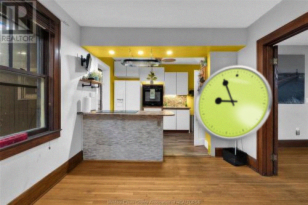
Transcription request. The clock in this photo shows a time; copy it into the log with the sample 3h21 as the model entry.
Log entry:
8h55
